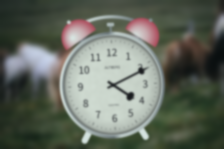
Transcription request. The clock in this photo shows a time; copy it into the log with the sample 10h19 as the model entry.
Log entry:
4h11
